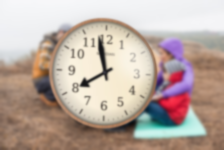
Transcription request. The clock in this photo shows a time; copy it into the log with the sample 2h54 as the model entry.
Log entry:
7h58
